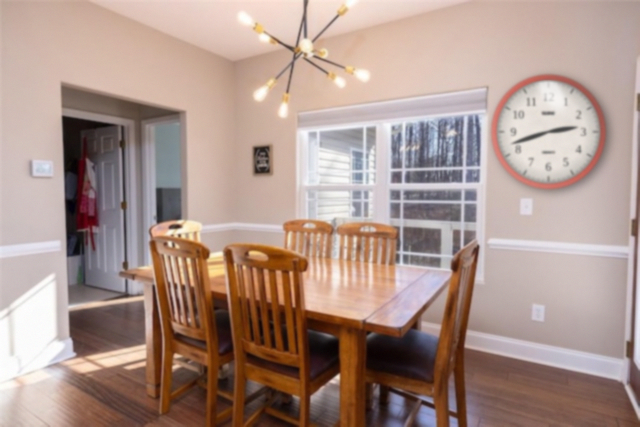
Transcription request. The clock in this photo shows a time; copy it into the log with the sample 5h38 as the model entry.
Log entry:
2h42
